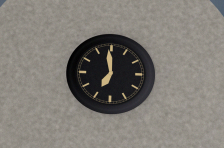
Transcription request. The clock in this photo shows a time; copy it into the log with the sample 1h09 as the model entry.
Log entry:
6h59
